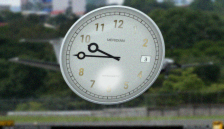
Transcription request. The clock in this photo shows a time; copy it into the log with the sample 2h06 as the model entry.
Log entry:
9h45
